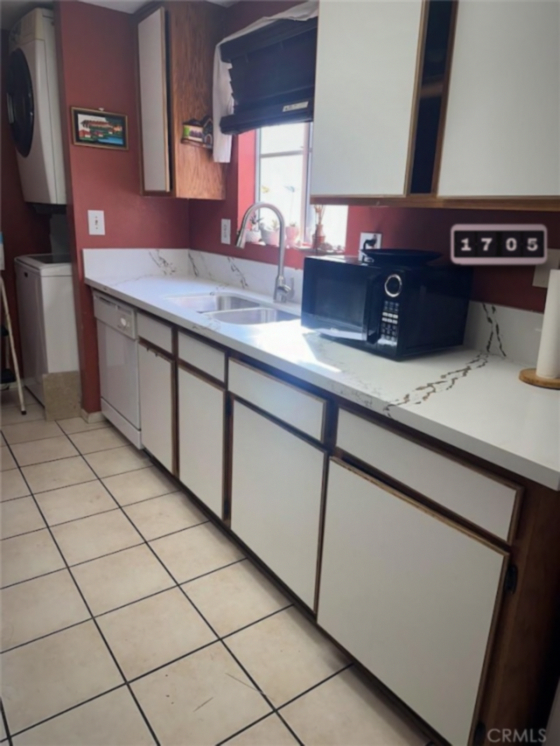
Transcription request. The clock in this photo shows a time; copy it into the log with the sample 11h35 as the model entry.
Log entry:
17h05
